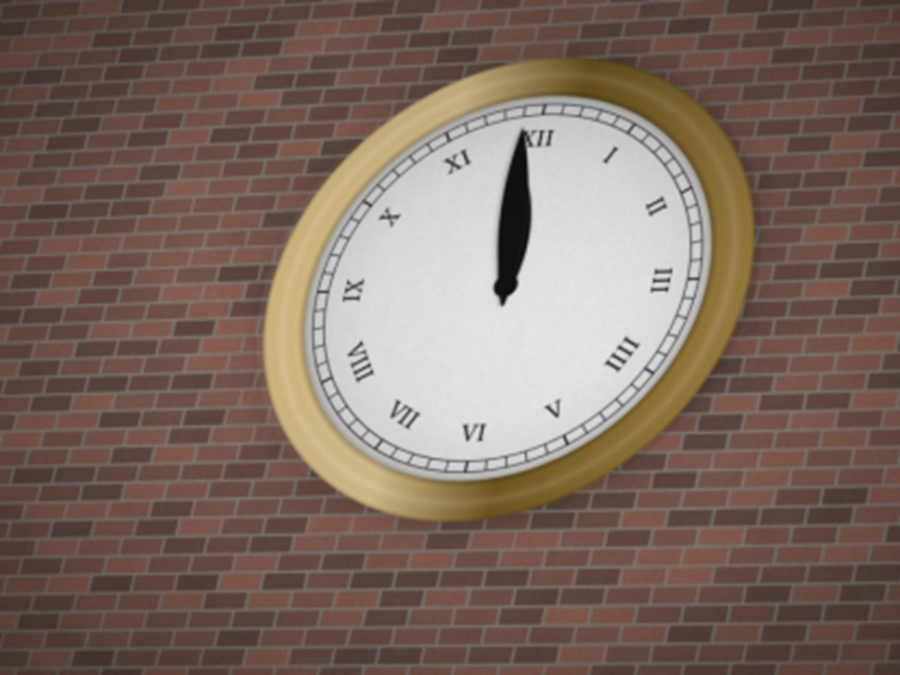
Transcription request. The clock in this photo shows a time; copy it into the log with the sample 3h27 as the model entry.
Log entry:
11h59
